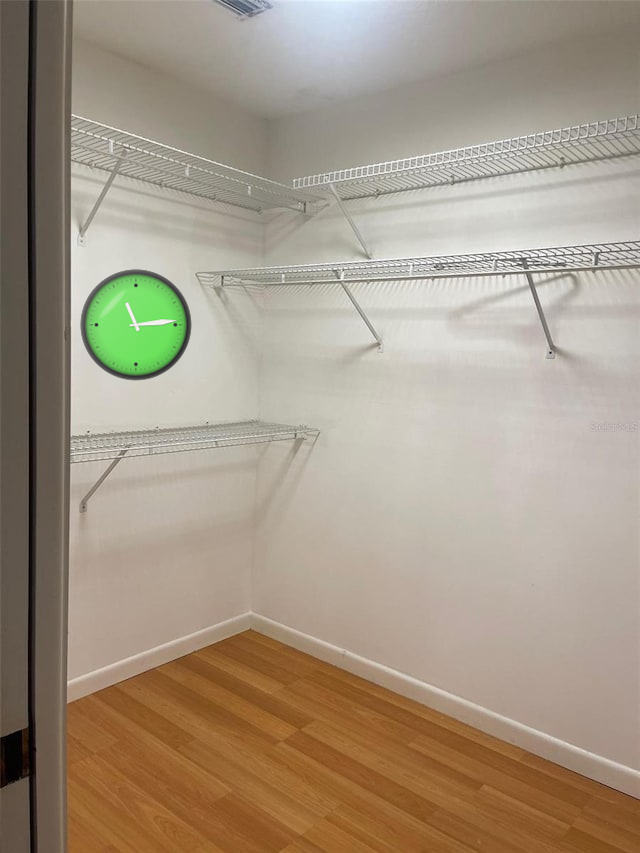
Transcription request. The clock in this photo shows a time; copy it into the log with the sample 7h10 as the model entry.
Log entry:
11h14
